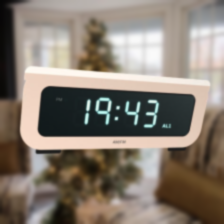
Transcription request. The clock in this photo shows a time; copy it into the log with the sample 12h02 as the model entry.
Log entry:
19h43
